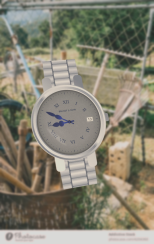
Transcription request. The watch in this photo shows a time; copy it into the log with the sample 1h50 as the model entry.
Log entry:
8h50
